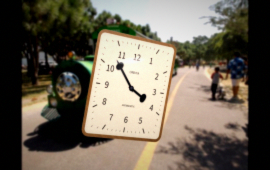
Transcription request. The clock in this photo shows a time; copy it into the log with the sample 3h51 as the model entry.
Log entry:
3h53
